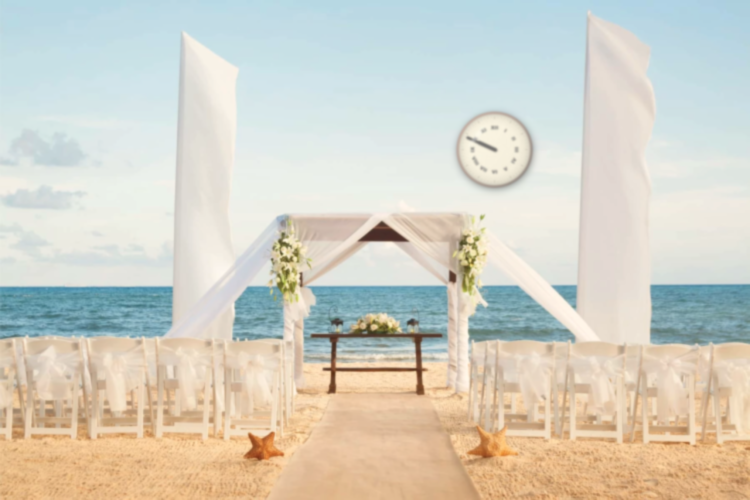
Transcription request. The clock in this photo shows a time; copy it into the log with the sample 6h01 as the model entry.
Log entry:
9h49
